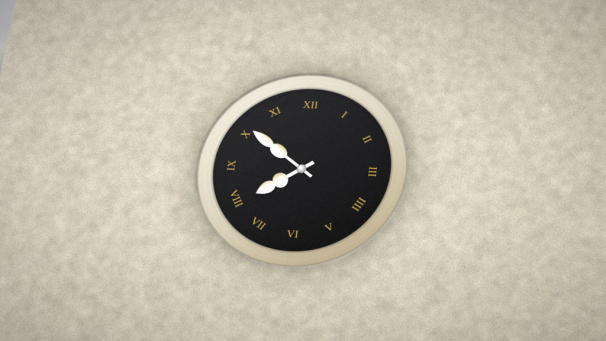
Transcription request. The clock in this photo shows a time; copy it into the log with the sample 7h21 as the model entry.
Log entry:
7h51
